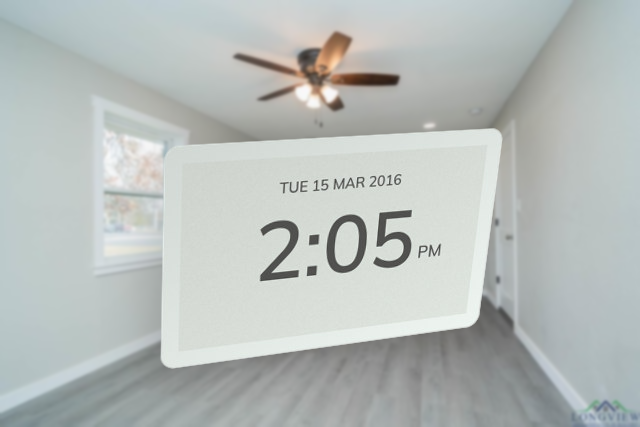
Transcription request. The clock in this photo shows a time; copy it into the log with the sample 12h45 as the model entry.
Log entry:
2h05
